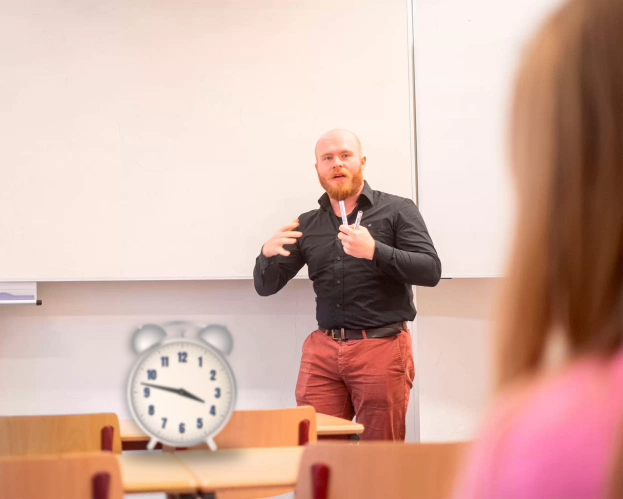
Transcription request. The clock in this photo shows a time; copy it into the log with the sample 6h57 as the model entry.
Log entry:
3h47
